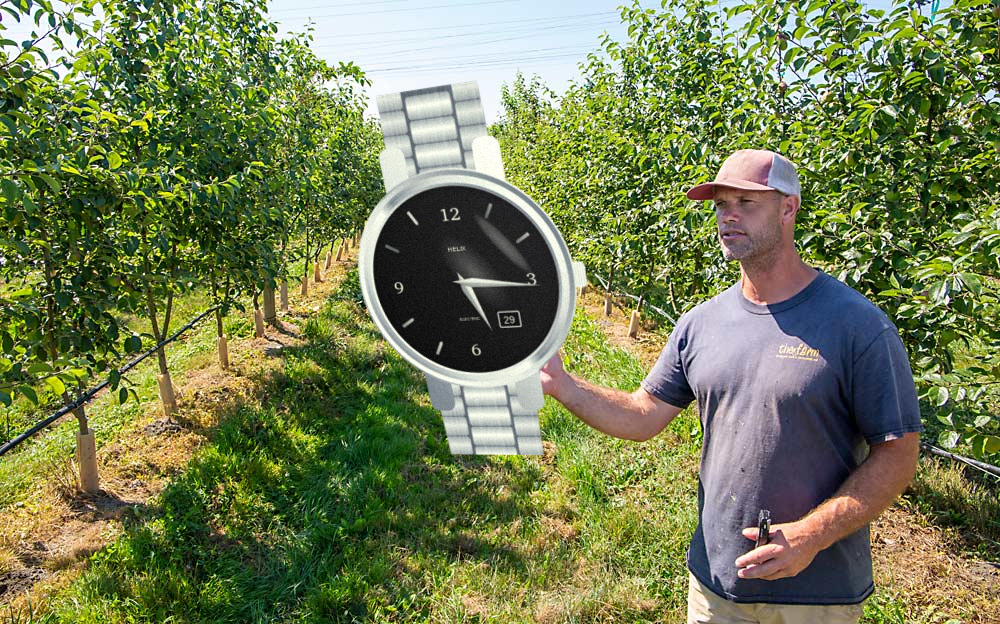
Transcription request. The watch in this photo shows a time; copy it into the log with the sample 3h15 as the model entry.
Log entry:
5h16
